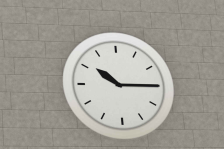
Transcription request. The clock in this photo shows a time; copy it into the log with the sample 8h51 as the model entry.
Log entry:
10h15
